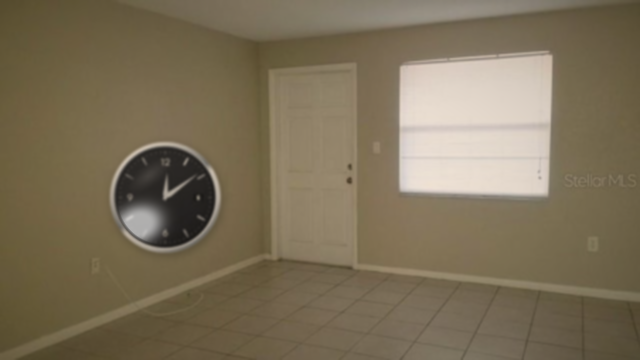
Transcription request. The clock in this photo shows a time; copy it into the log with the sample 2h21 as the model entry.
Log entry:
12h09
